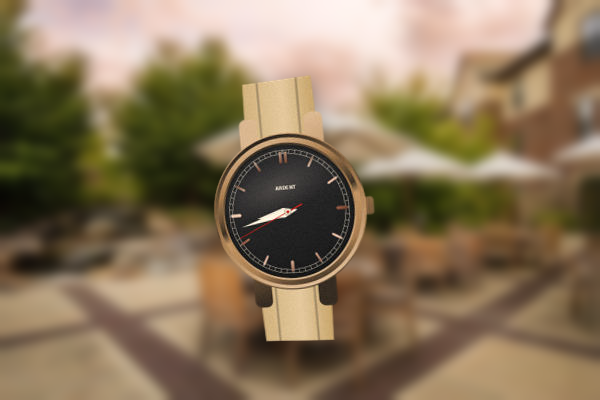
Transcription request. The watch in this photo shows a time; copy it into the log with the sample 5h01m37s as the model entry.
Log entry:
8h42m41s
